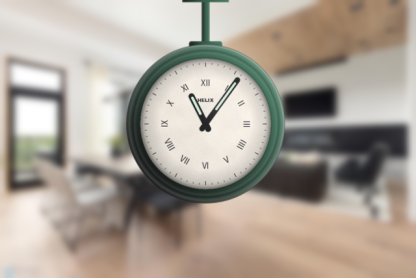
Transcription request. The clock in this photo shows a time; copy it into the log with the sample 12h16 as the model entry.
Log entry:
11h06
